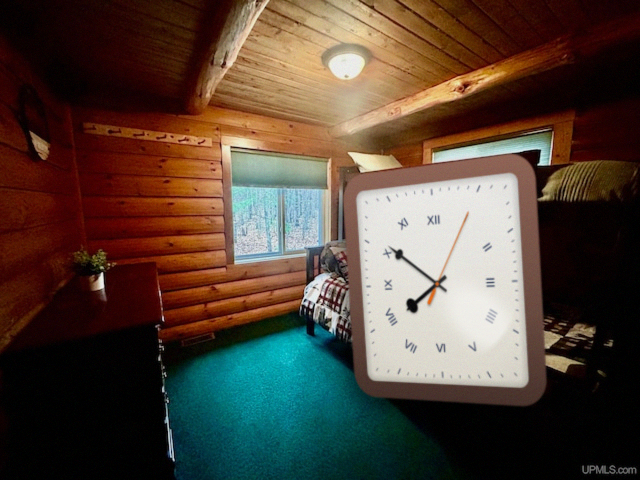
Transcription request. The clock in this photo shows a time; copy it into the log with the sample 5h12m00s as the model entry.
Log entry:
7h51m05s
